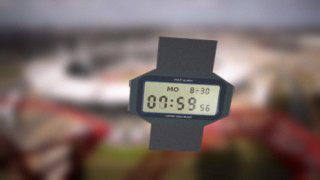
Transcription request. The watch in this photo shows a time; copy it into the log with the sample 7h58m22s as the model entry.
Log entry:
7h59m56s
